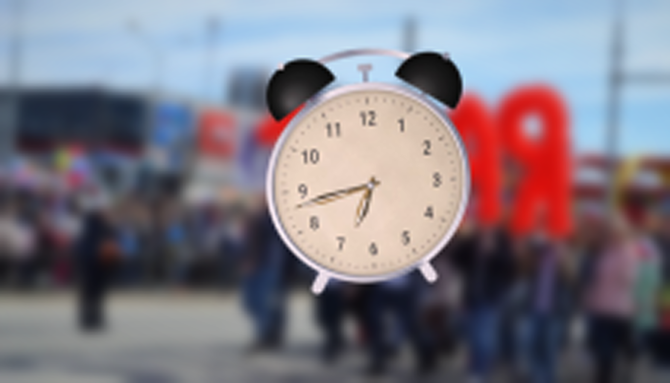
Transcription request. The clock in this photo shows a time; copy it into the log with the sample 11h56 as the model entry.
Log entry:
6h43
